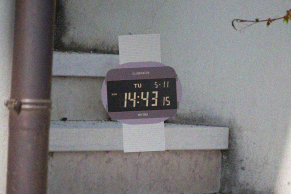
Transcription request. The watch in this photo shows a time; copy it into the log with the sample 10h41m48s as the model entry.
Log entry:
14h43m15s
